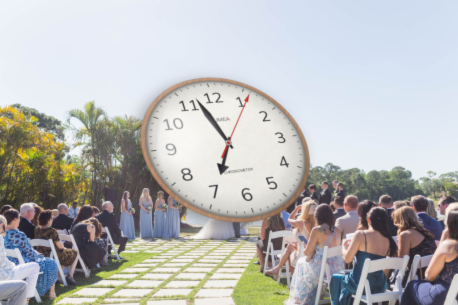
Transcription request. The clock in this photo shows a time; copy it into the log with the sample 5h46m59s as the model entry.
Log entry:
6h57m06s
